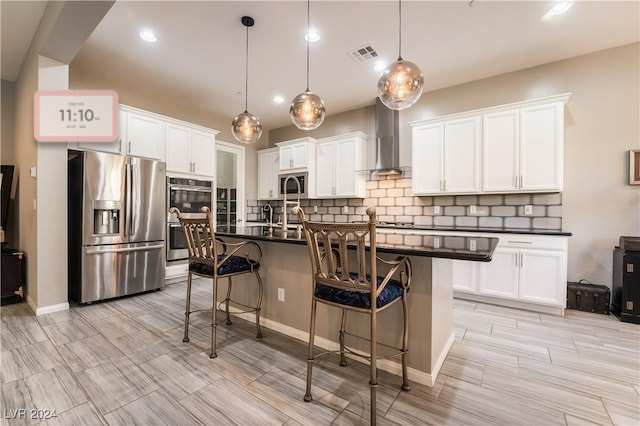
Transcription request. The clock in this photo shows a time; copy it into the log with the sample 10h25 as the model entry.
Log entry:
11h10
